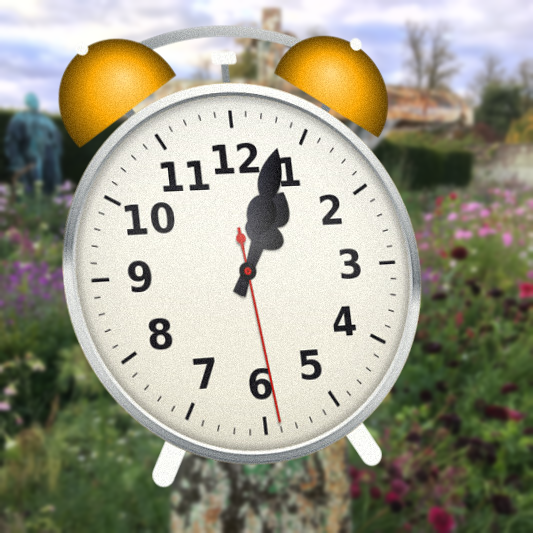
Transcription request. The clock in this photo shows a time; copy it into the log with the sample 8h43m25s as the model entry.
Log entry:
1h03m29s
